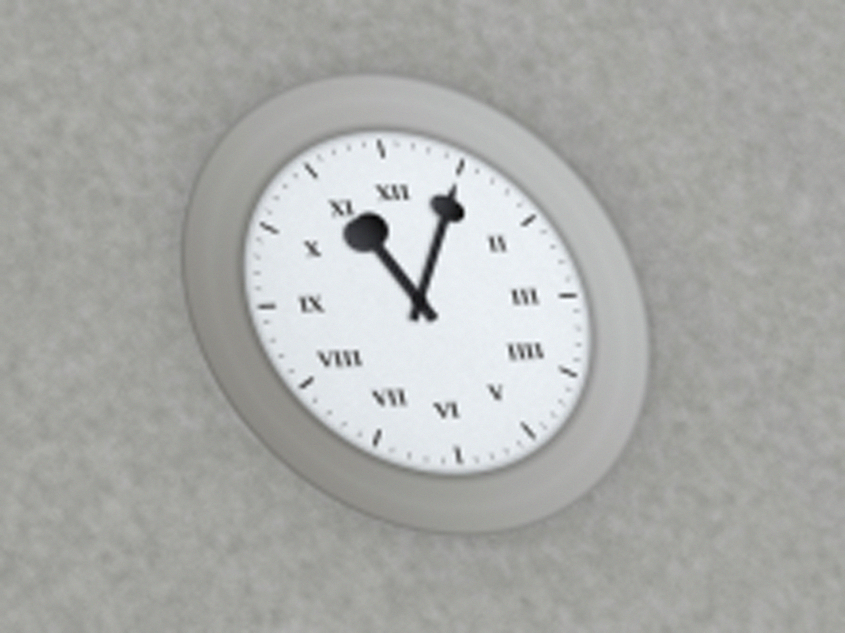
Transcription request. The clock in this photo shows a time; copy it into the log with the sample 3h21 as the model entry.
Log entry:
11h05
